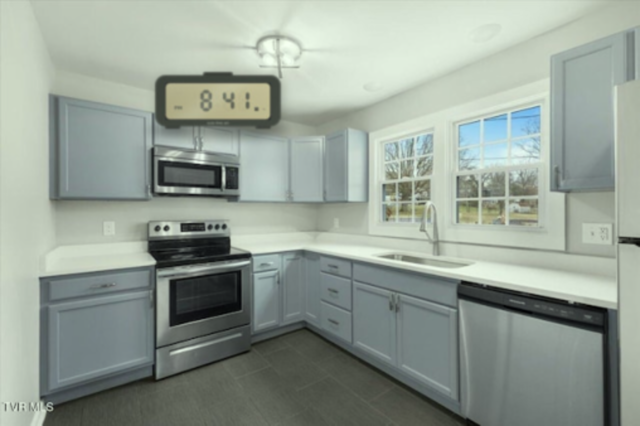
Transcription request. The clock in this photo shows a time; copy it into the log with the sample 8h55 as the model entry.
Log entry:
8h41
